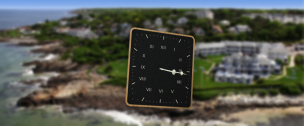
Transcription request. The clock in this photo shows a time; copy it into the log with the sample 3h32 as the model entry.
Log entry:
3h16
